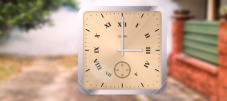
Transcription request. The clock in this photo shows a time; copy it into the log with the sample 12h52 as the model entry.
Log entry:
3h00
